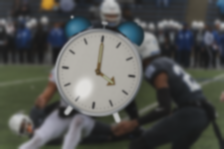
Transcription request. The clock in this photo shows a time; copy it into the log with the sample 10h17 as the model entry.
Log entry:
4h00
